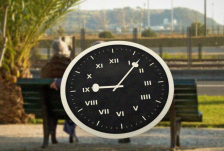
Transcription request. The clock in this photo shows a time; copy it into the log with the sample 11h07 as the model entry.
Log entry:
9h07
